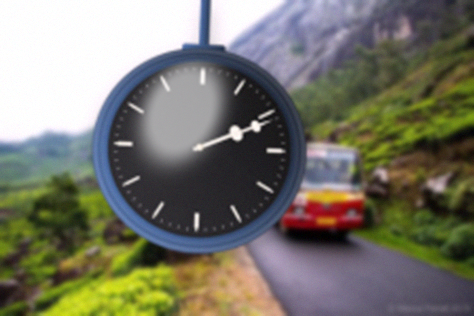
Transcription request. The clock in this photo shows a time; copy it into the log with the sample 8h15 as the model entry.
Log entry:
2h11
